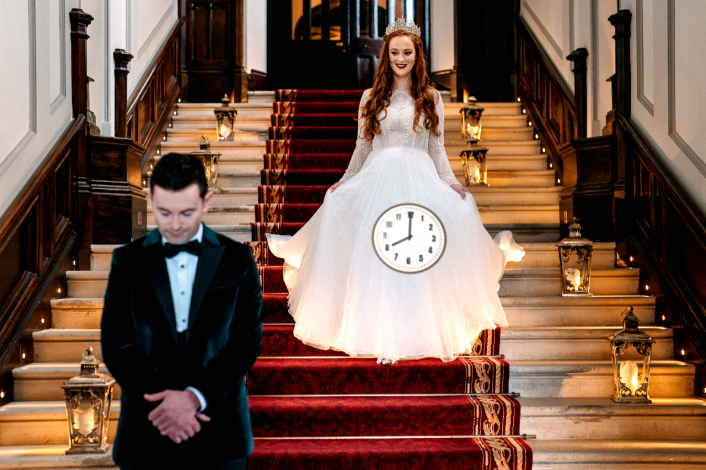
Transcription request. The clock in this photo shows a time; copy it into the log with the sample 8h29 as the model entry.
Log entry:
8h00
